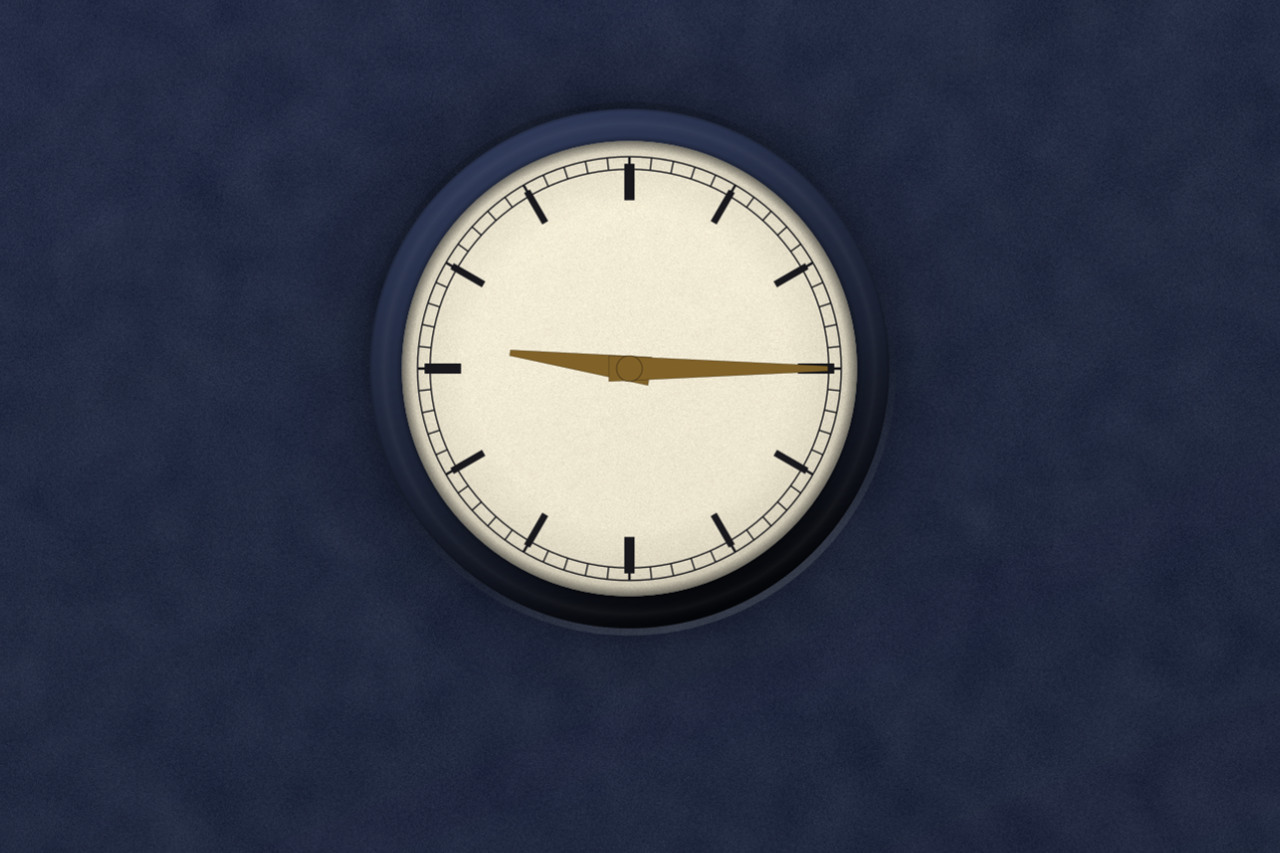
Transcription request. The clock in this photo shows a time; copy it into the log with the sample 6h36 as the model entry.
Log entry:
9h15
